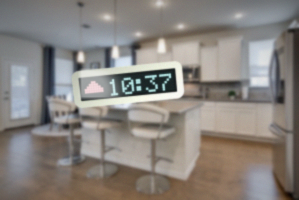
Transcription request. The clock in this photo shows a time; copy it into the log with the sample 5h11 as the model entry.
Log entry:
10h37
